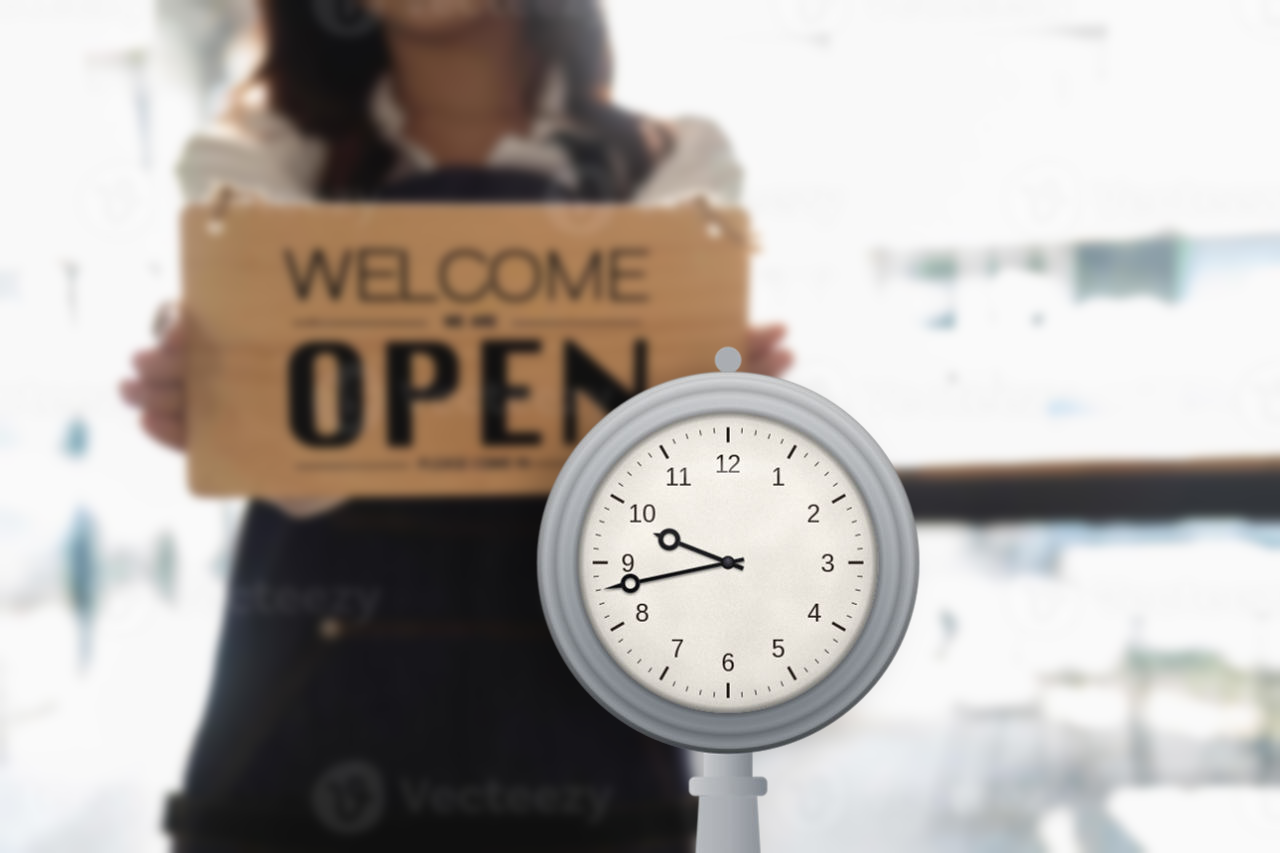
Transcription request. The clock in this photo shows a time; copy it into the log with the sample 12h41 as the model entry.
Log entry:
9h43
